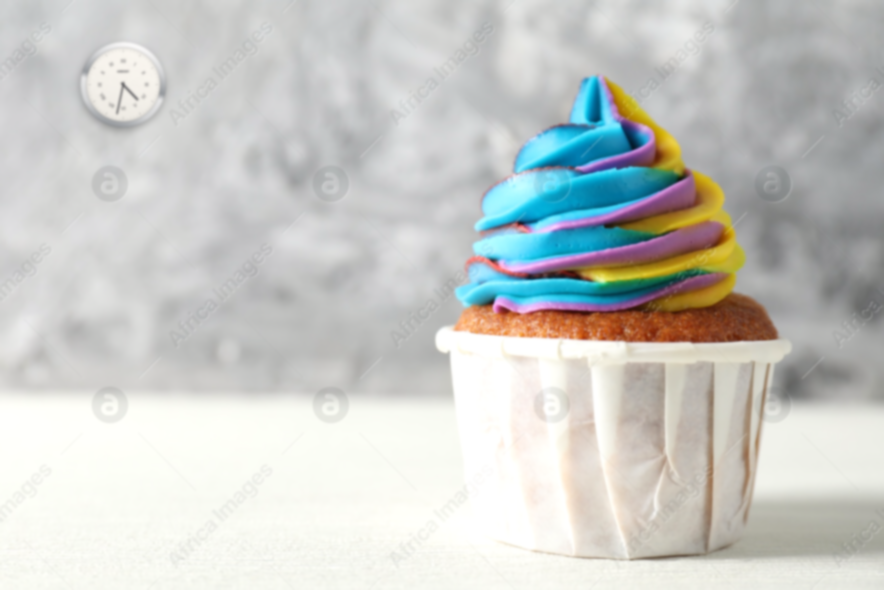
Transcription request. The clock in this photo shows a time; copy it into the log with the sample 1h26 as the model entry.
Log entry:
4h32
